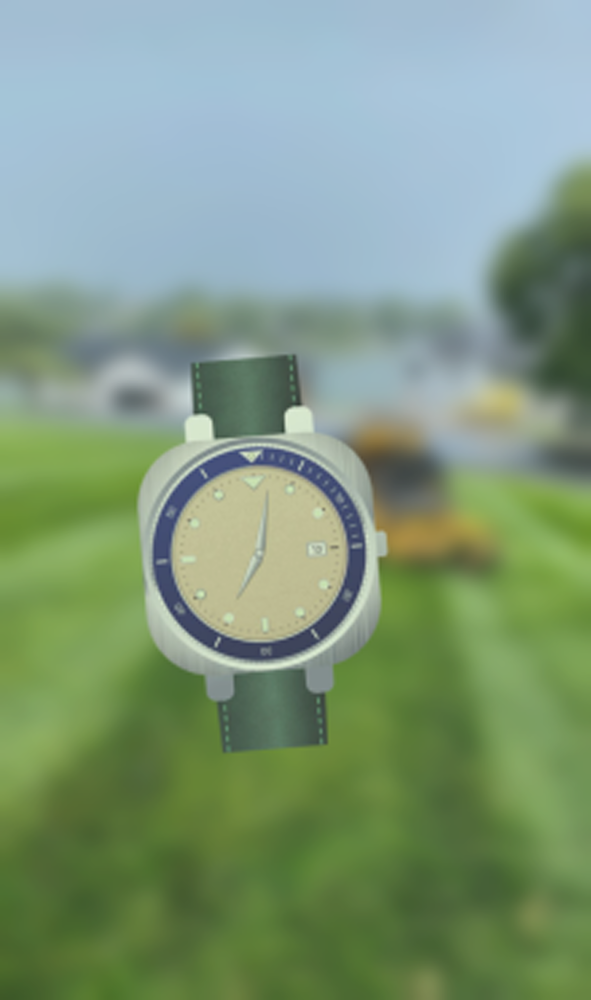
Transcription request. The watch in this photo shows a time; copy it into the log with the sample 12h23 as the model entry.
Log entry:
7h02
